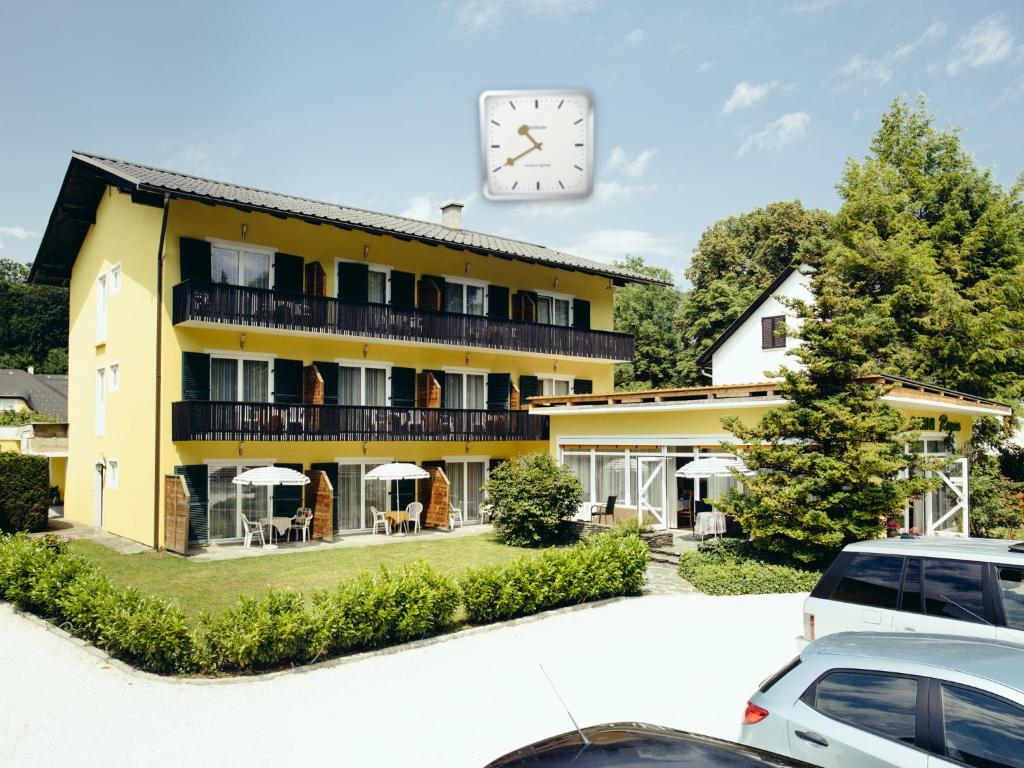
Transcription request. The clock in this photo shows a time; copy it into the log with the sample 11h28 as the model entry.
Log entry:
10h40
